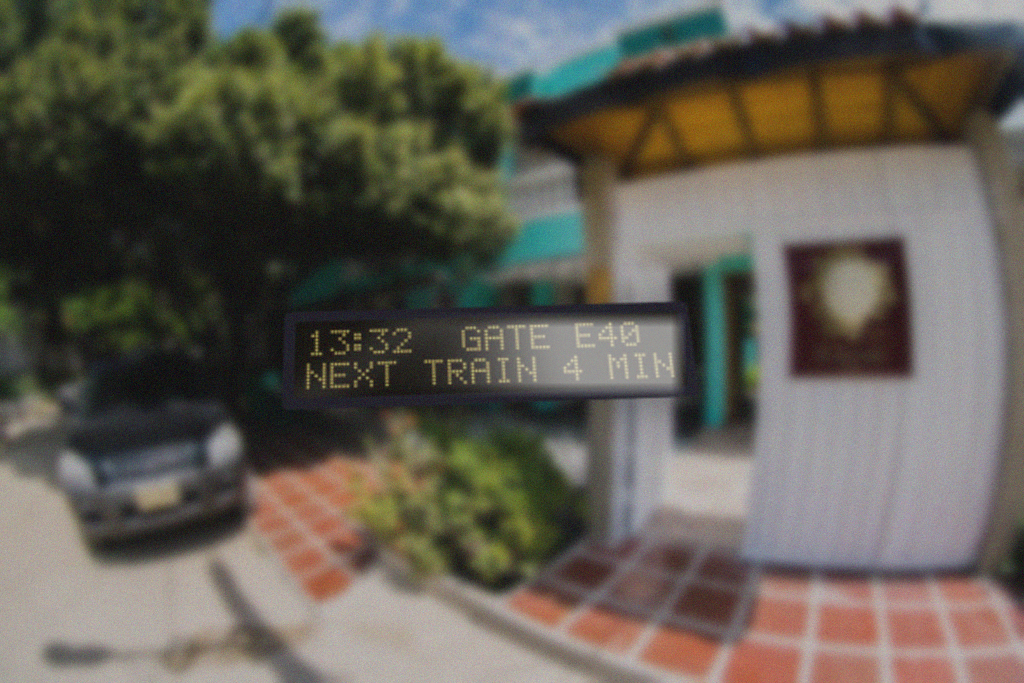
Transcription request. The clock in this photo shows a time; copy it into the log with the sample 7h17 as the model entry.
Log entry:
13h32
